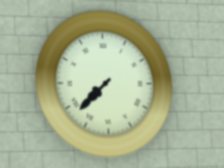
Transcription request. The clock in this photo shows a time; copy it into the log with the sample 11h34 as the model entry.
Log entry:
7h38
